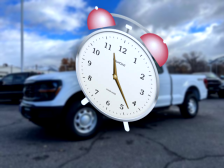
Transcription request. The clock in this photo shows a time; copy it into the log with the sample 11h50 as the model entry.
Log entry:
11h23
